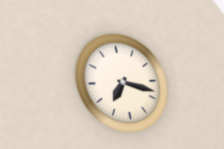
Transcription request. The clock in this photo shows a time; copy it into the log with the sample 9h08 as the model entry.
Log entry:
7h18
